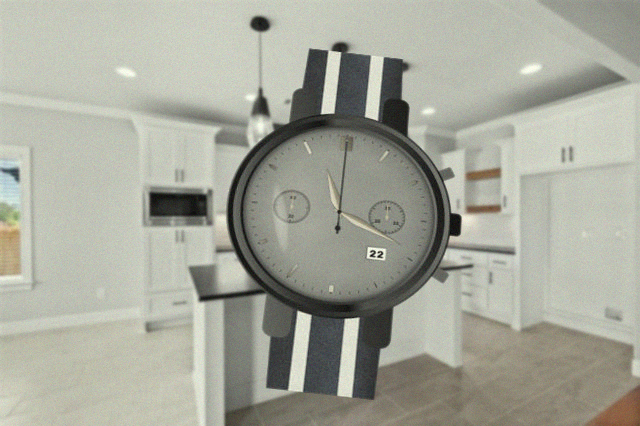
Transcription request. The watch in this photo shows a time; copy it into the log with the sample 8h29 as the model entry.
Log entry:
11h19
